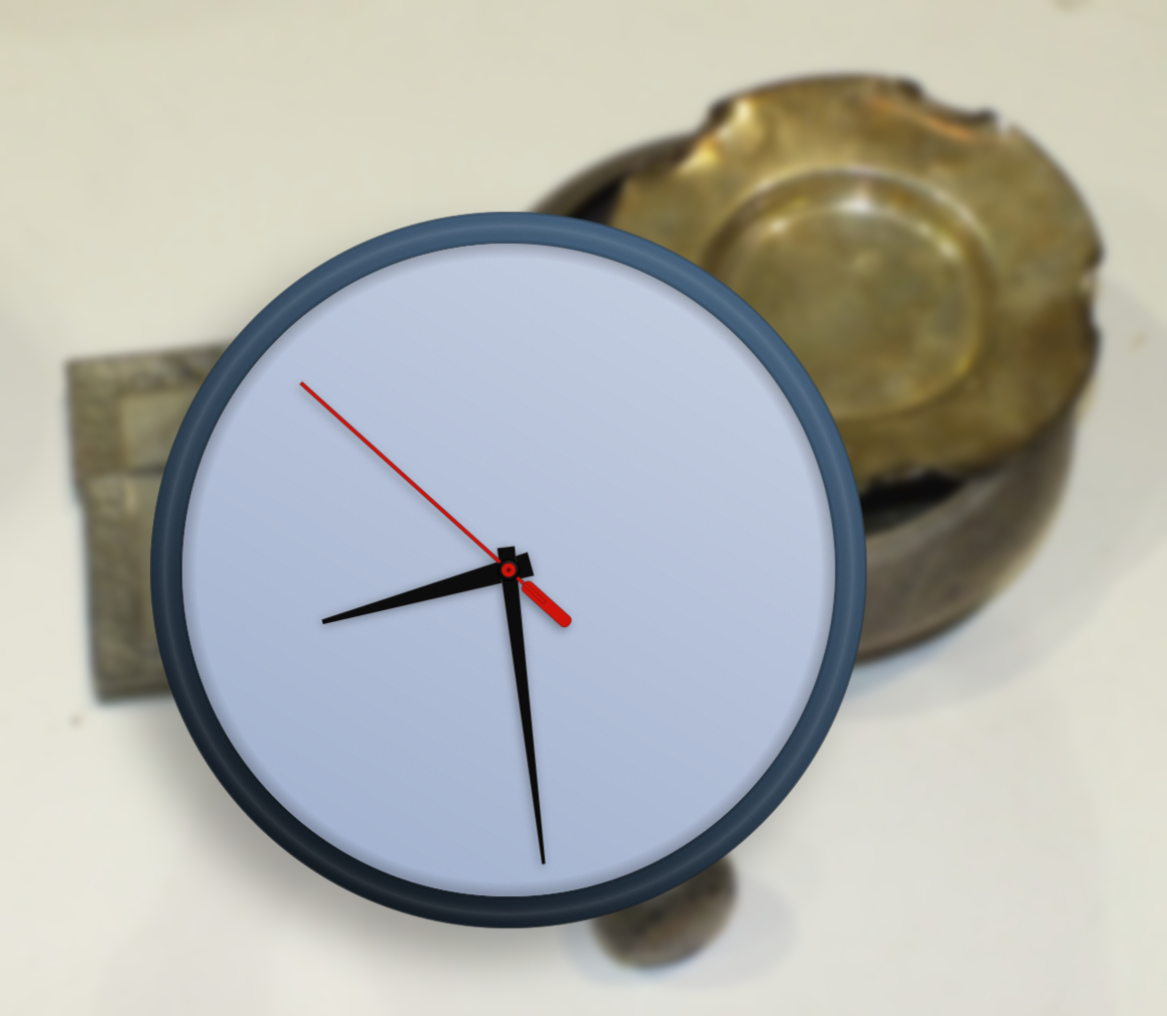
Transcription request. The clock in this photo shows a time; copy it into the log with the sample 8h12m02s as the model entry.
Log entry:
8h28m52s
